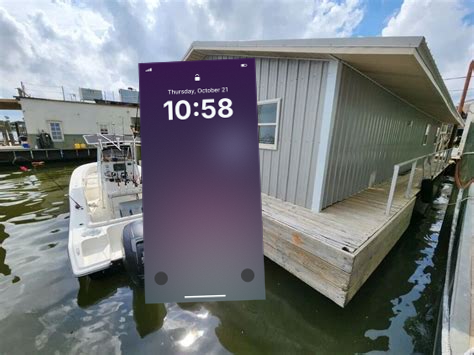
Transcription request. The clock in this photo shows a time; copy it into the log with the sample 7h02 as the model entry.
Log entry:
10h58
